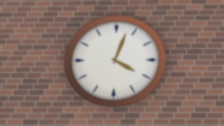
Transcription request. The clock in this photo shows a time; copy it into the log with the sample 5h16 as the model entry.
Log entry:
4h03
